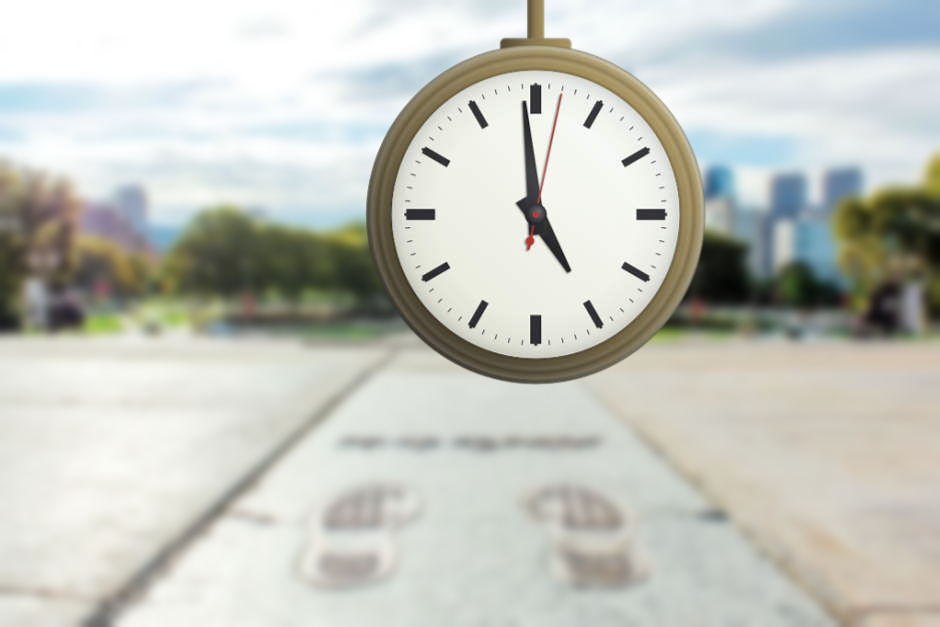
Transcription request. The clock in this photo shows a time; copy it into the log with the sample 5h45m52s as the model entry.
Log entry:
4h59m02s
